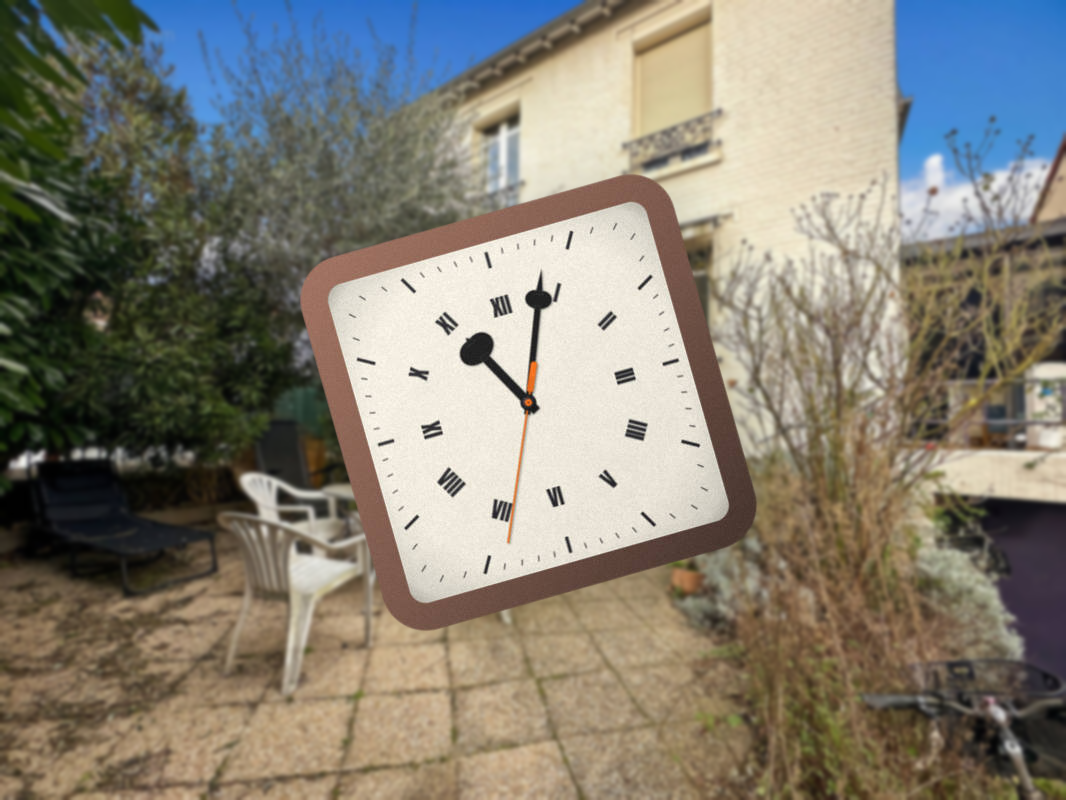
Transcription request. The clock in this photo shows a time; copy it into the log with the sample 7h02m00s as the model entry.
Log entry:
11h03m34s
